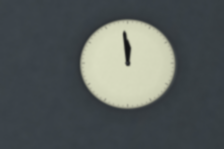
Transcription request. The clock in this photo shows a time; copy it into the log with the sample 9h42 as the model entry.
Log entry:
11h59
